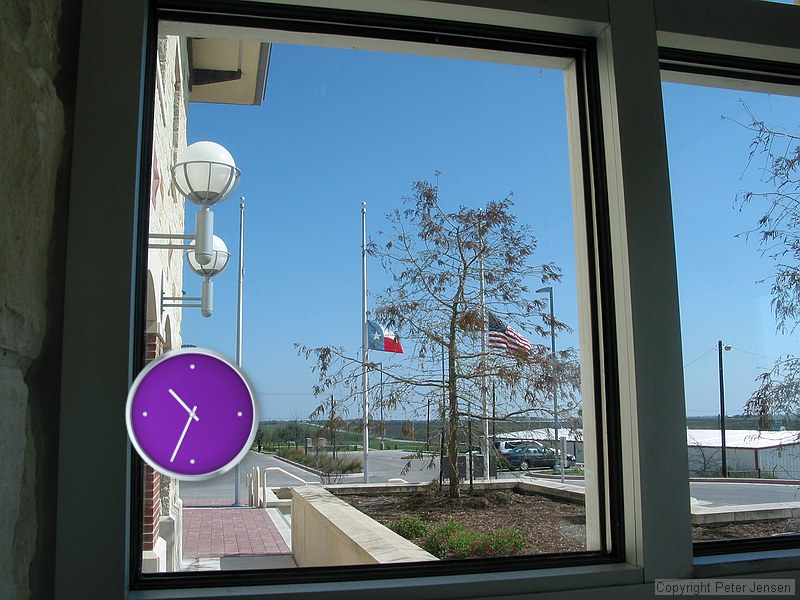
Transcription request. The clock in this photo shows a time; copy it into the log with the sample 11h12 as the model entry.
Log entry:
10h34
